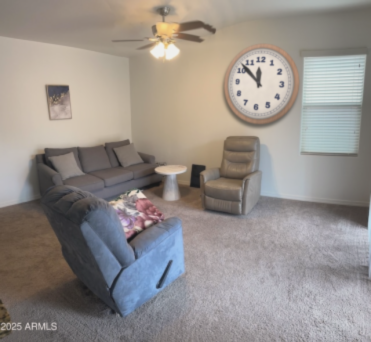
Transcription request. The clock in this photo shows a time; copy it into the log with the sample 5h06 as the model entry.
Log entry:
11h52
